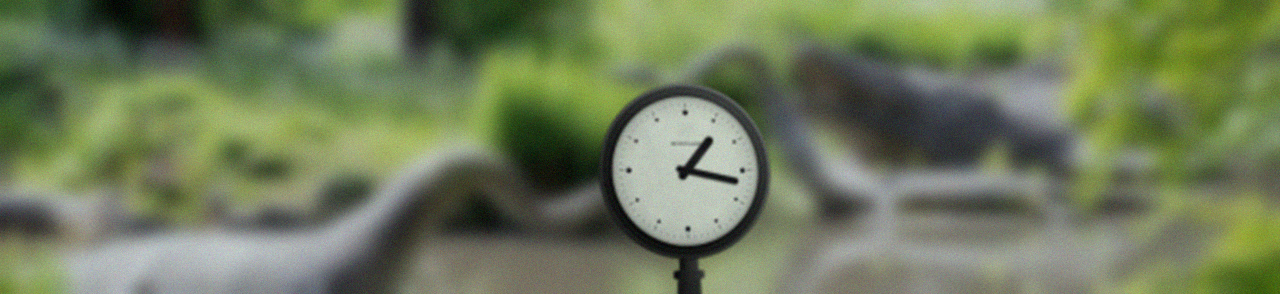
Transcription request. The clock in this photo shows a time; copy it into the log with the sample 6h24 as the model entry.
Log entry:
1h17
